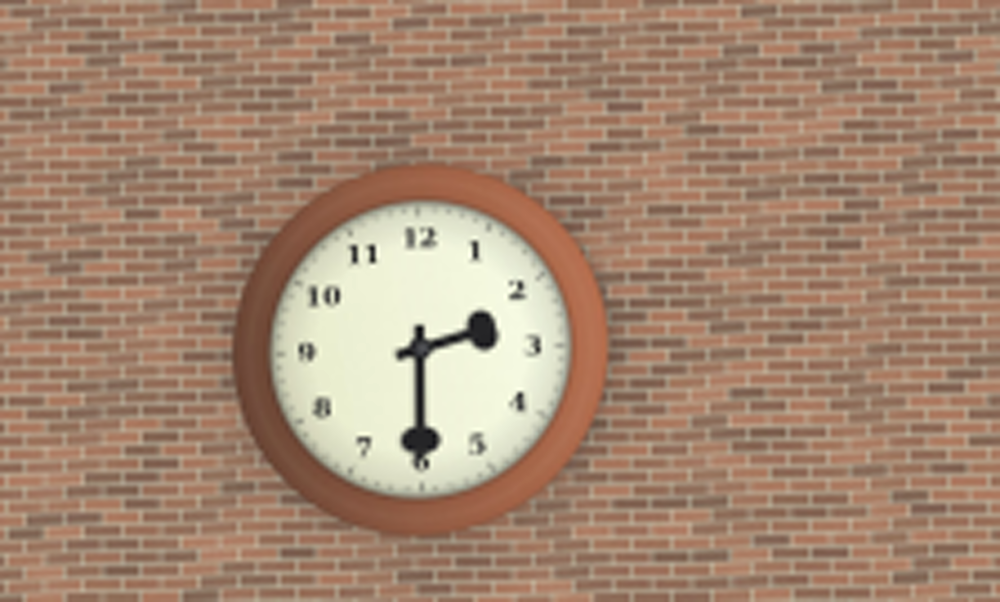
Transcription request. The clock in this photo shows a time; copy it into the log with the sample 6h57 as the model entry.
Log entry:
2h30
